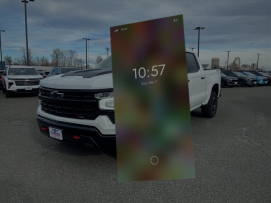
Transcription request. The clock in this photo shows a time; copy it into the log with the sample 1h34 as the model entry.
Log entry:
10h57
